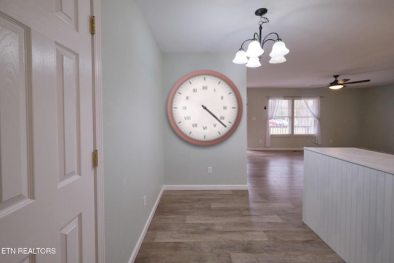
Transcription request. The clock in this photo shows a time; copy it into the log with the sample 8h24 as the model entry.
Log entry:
4h22
